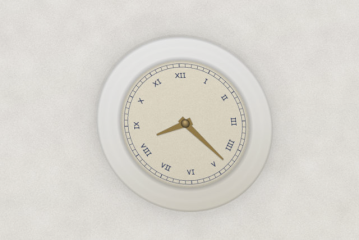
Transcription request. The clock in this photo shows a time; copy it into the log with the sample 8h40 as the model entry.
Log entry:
8h23
